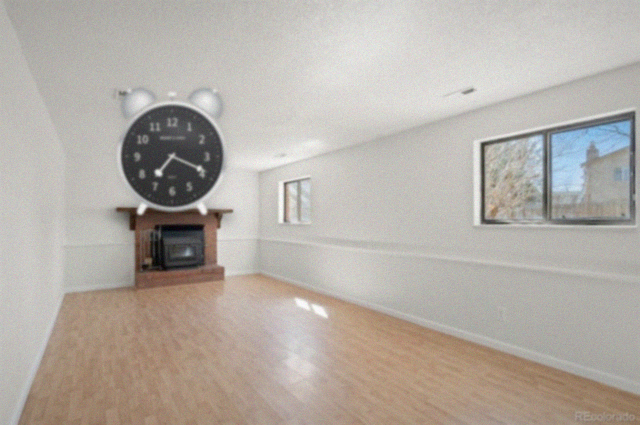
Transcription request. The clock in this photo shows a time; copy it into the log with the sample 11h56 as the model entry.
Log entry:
7h19
